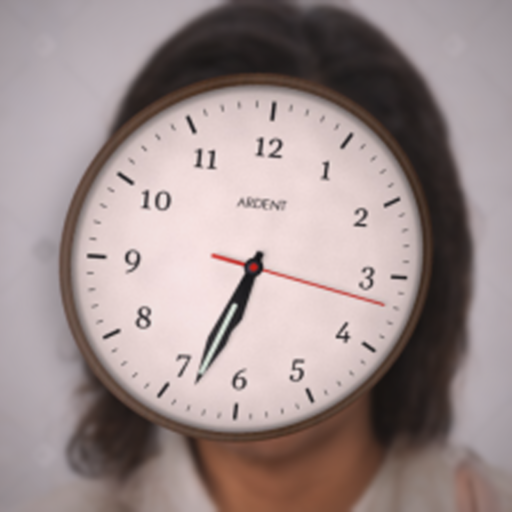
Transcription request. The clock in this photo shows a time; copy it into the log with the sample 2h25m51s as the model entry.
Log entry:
6h33m17s
